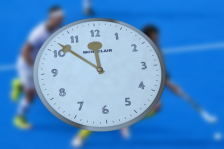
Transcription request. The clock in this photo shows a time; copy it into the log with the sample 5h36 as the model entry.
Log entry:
11h52
